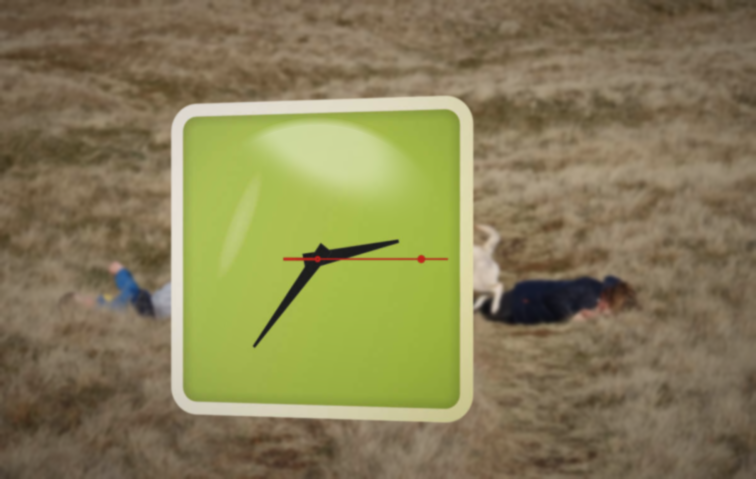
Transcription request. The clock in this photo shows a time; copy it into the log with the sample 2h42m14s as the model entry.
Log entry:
2h36m15s
